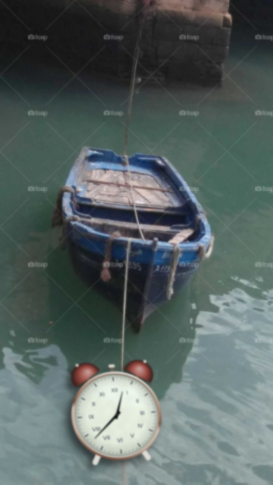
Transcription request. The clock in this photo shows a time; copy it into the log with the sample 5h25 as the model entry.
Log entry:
12h38
